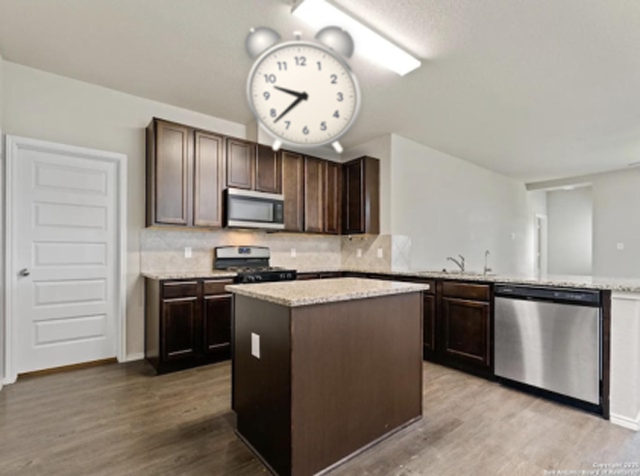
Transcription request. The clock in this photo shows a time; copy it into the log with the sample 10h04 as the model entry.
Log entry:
9h38
